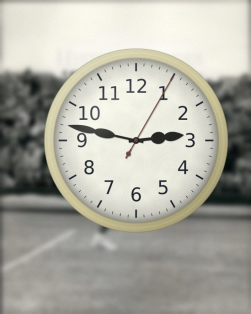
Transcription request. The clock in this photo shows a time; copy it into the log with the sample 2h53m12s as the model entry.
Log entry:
2h47m05s
